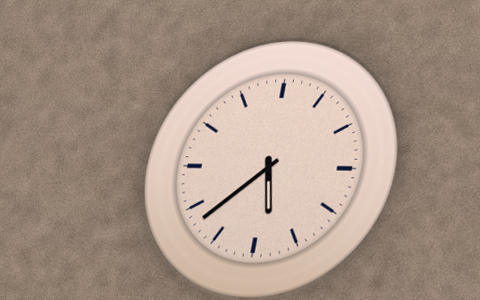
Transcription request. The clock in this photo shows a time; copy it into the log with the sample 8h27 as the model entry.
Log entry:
5h38
